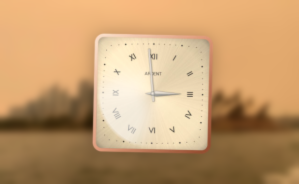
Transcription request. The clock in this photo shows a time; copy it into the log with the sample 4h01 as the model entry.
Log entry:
2h59
